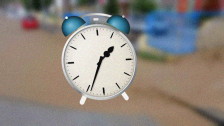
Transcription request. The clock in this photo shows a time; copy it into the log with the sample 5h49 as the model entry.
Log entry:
1h34
